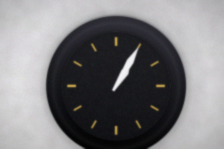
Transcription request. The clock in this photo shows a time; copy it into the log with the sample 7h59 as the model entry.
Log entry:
1h05
